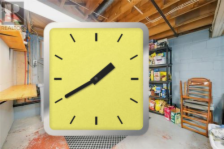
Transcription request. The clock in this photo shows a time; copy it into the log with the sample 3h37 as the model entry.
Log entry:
1h40
